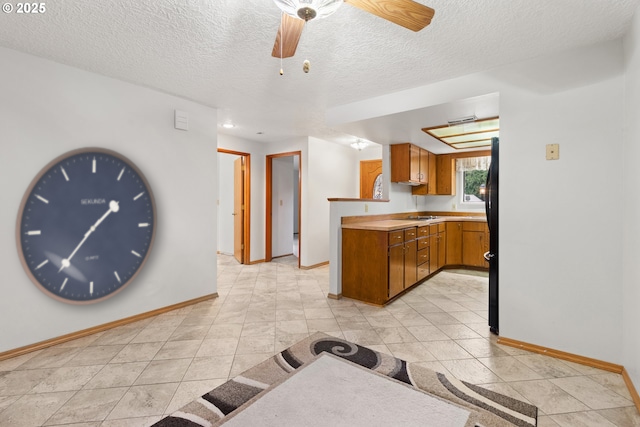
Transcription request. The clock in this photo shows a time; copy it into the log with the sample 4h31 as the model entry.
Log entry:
1h37
